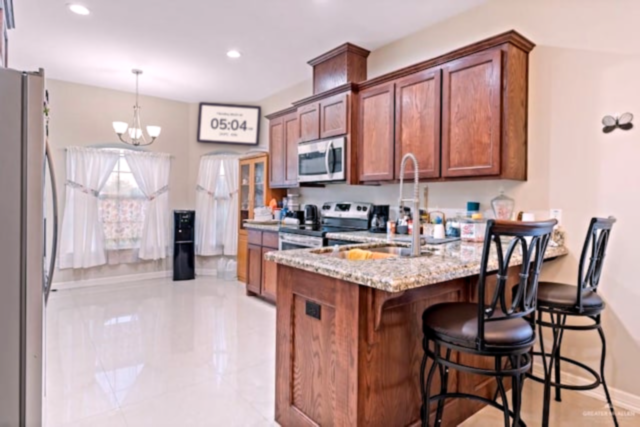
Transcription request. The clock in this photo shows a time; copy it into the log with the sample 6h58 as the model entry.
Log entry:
5h04
